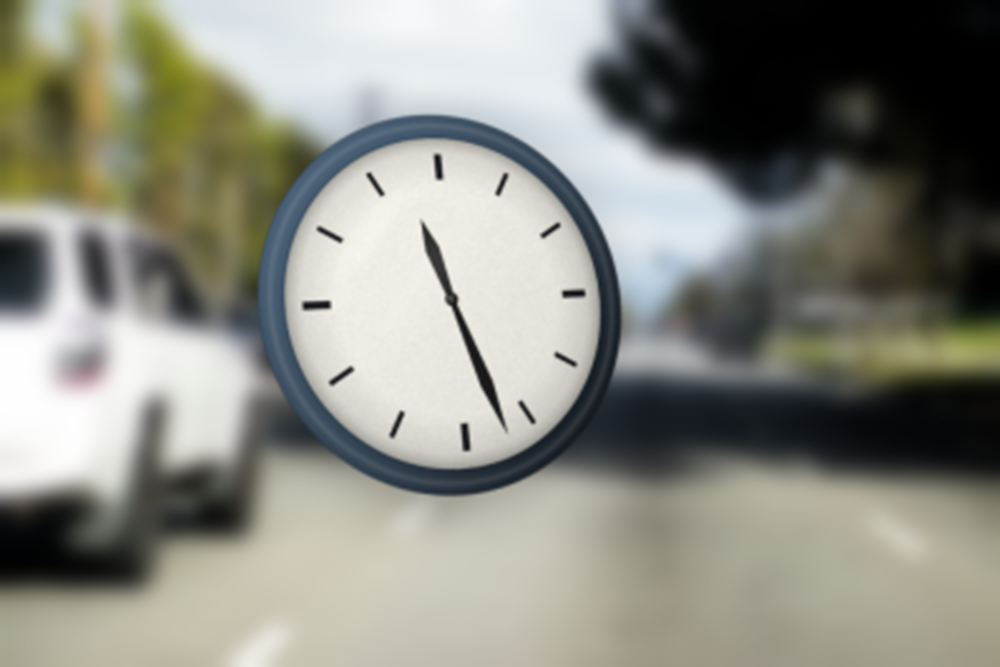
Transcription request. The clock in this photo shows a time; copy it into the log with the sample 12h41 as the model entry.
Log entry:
11h27
